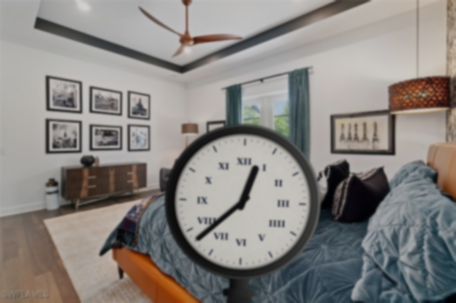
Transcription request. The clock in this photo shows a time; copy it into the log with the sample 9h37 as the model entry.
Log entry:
12h38
